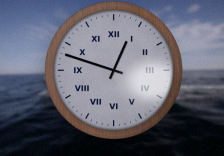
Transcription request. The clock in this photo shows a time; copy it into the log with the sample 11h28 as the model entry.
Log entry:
12h48
